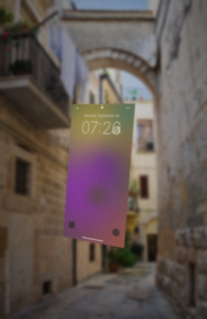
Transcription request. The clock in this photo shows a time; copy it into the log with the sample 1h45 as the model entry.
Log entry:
7h26
